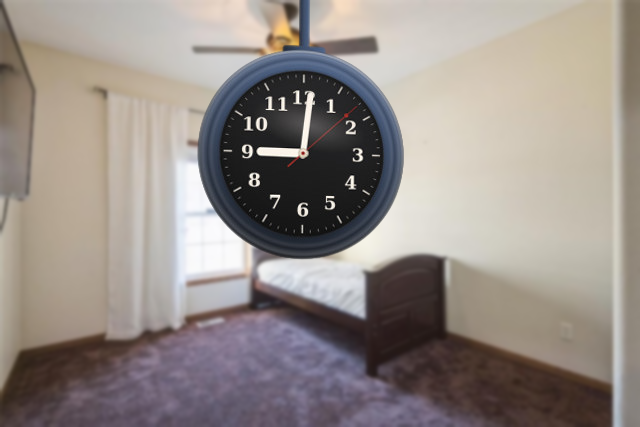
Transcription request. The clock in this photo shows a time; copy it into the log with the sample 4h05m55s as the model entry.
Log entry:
9h01m08s
